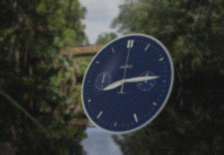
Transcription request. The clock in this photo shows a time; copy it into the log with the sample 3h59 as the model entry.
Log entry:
8h14
